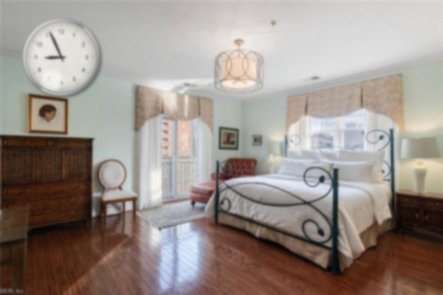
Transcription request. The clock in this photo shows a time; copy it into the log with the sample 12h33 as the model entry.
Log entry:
8h56
